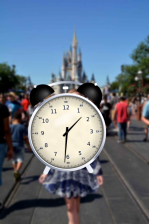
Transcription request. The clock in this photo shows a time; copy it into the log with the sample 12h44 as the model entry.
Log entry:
1h31
